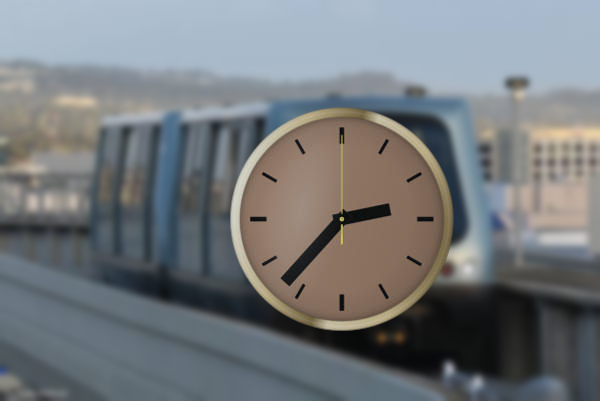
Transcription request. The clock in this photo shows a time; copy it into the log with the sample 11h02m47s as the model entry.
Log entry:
2h37m00s
